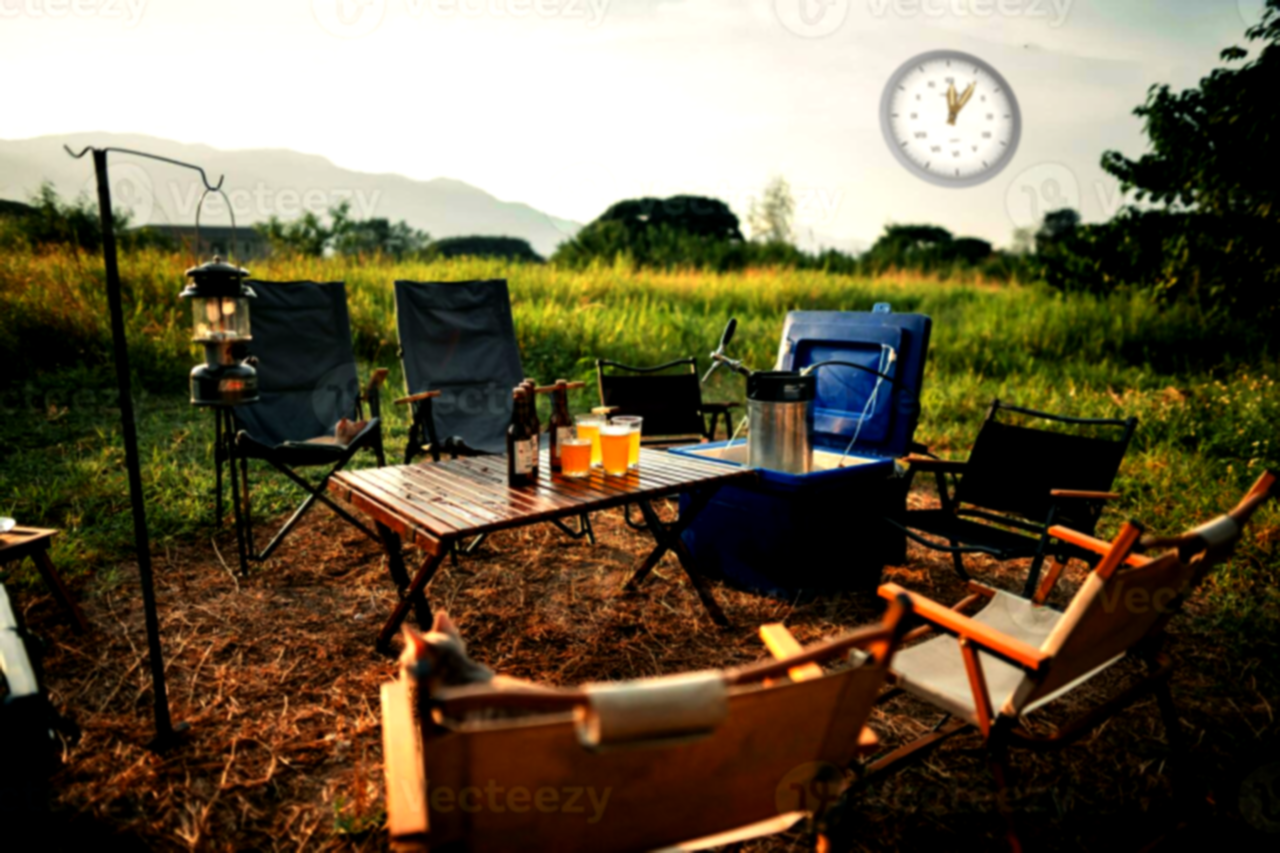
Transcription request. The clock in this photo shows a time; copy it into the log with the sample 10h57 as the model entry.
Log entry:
12h06
